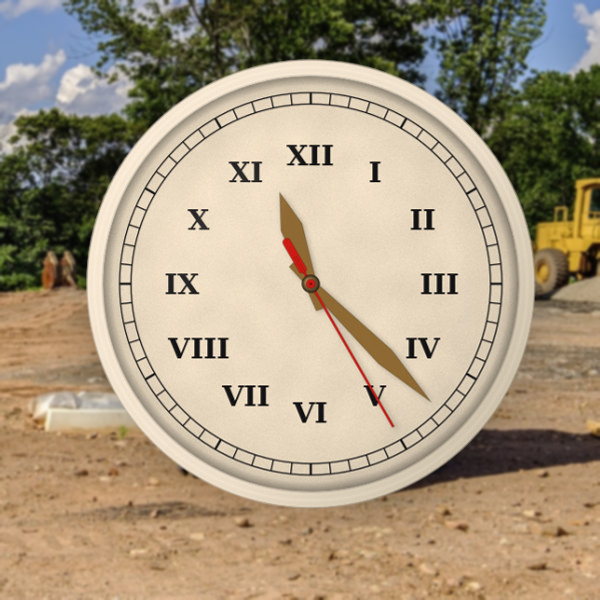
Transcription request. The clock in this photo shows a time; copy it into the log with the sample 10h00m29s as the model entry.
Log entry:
11h22m25s
